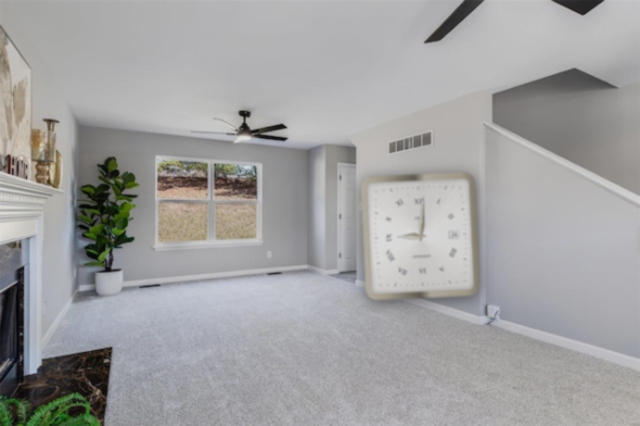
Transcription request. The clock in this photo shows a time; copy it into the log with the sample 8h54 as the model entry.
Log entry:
9h01
